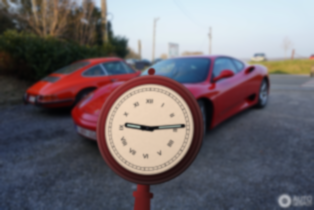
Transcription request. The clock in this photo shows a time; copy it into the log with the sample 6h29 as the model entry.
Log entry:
9h14
